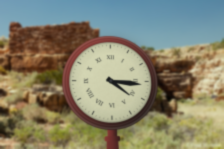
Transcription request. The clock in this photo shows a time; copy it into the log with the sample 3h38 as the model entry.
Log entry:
4h16
